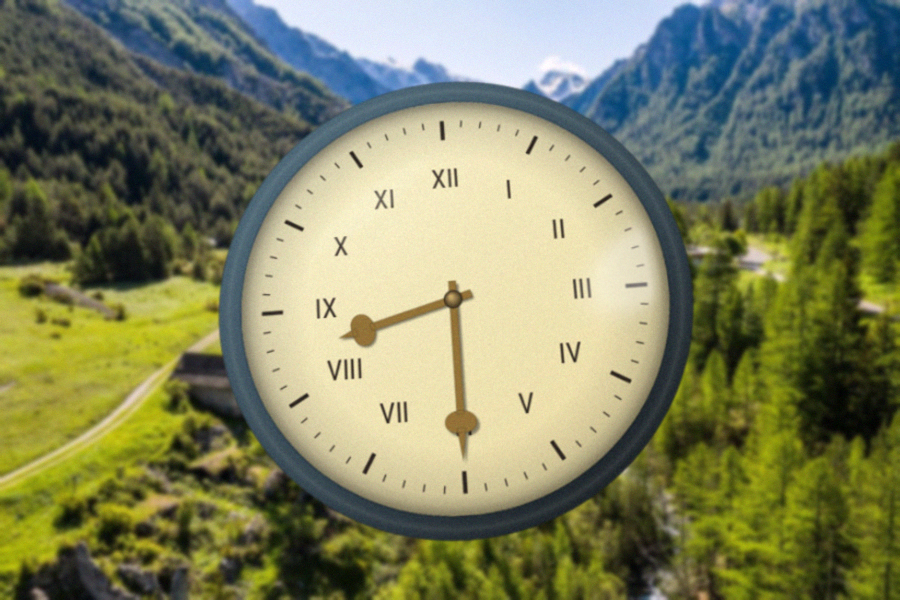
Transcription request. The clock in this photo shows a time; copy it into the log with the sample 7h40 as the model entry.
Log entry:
8h30
